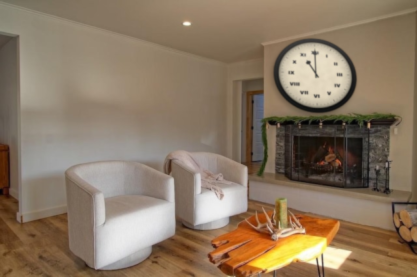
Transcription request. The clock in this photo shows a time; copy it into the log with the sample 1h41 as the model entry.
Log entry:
11h00
